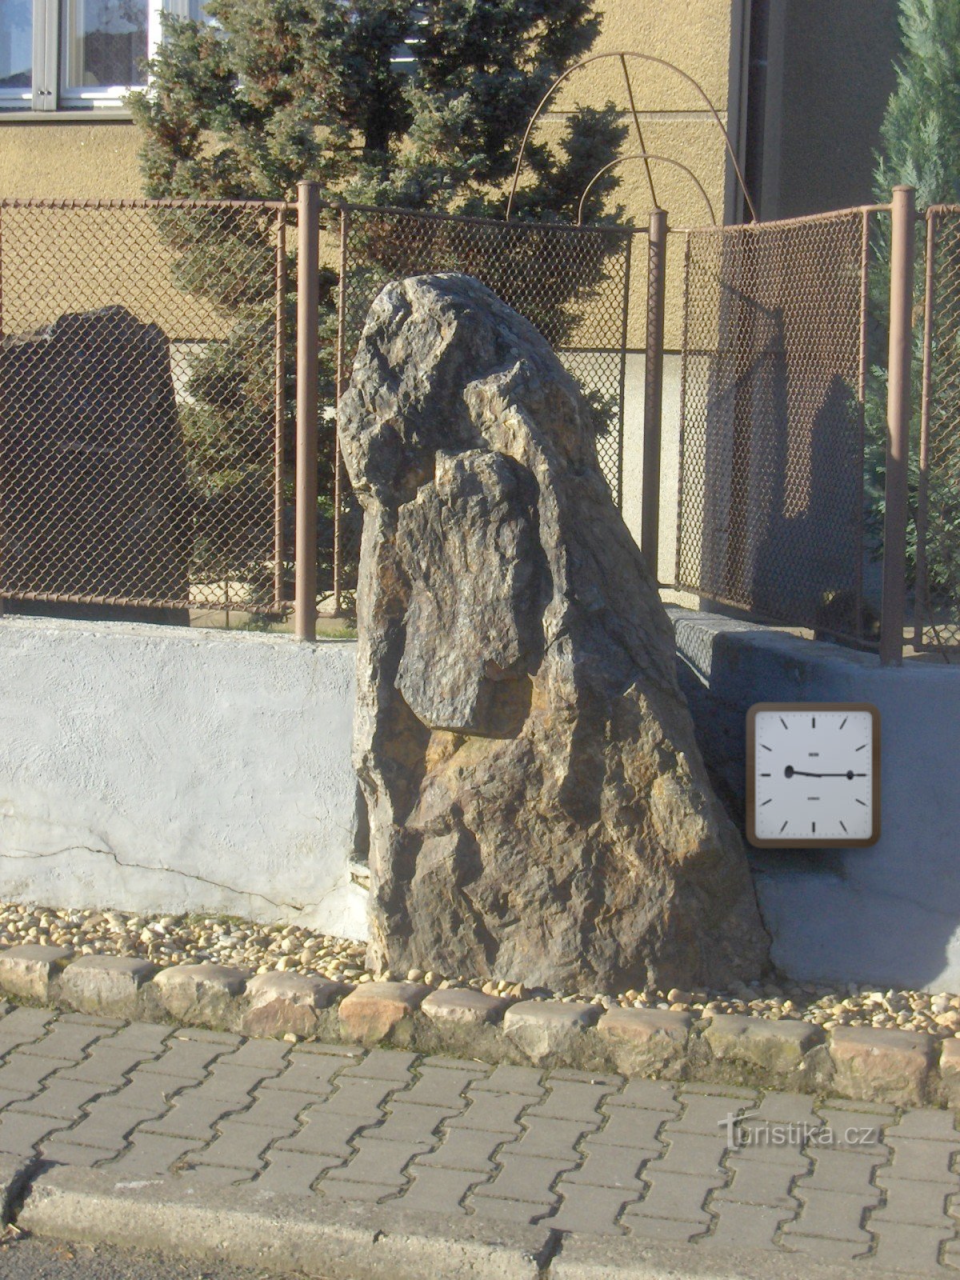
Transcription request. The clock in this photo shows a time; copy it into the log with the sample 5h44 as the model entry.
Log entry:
9h15
